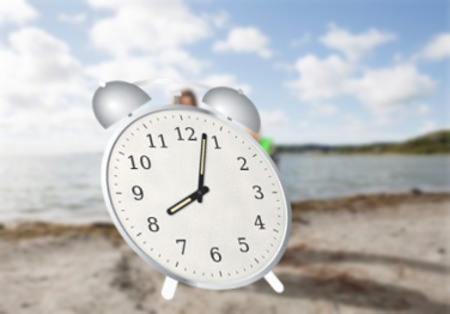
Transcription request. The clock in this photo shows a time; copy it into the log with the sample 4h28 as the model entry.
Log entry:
8h03
